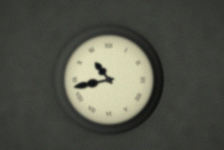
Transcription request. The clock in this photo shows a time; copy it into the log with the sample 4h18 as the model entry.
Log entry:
10h43
